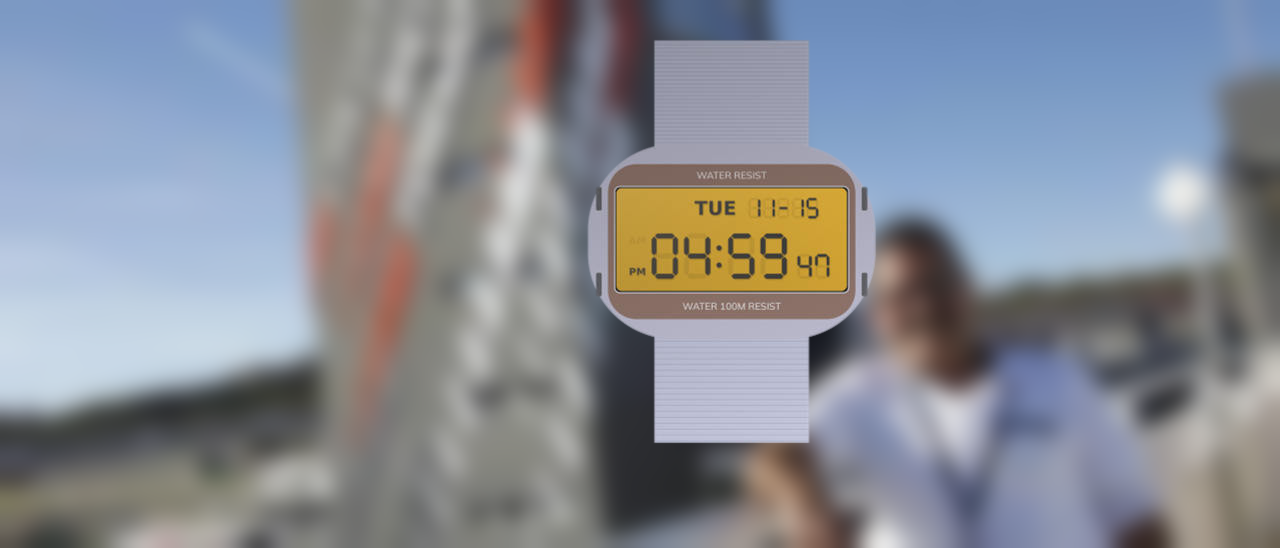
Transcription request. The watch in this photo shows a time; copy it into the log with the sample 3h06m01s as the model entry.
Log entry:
4h59m47s
